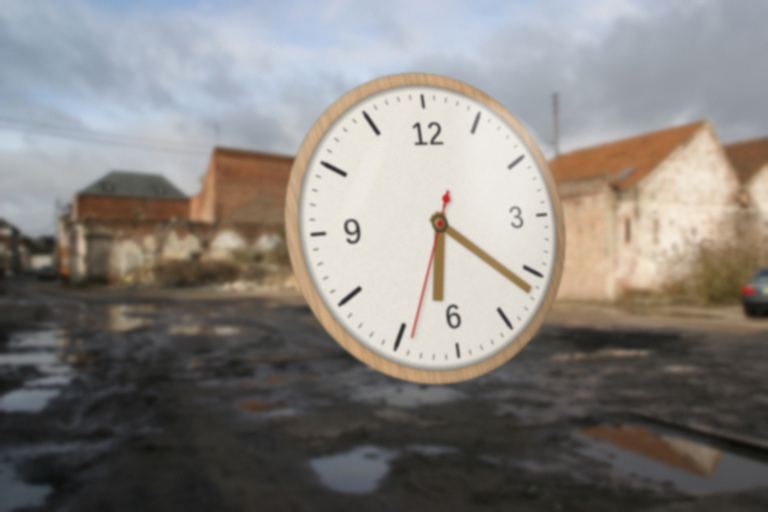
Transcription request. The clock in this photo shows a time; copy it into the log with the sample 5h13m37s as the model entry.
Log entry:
6h21m34s
